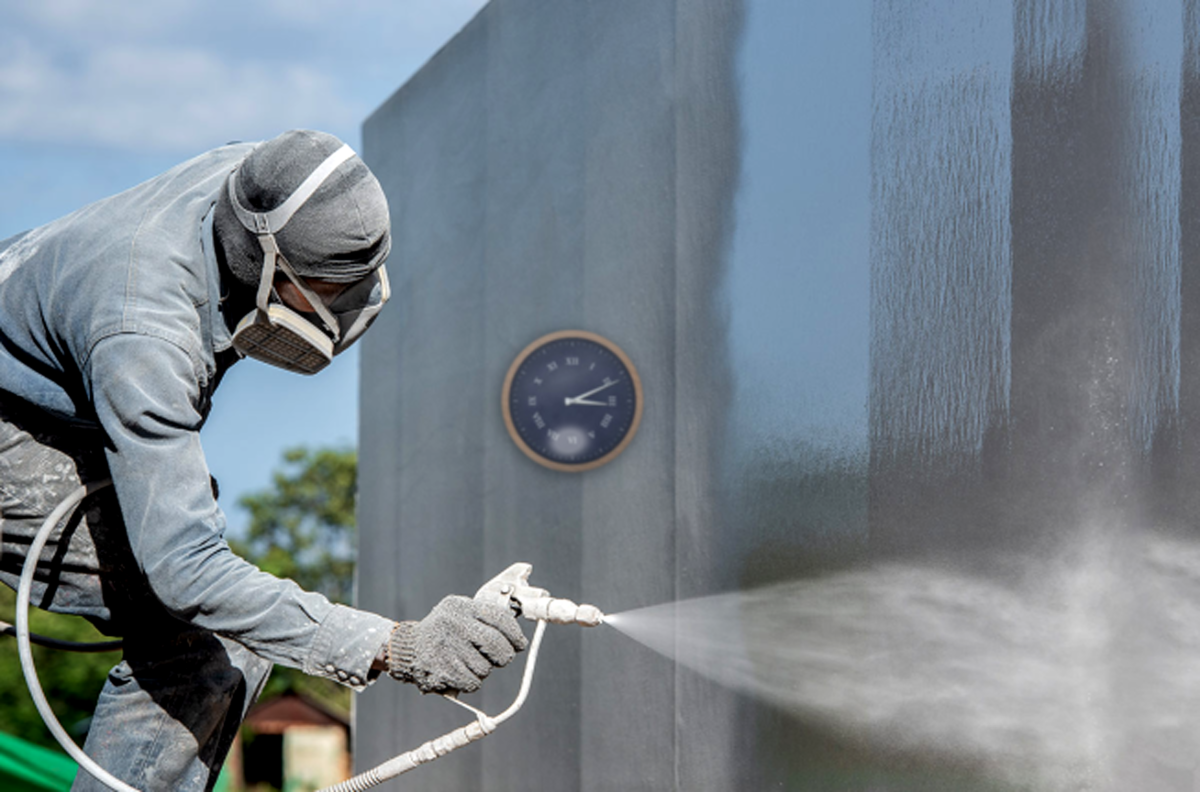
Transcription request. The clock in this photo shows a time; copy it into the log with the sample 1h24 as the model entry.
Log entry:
3h11
